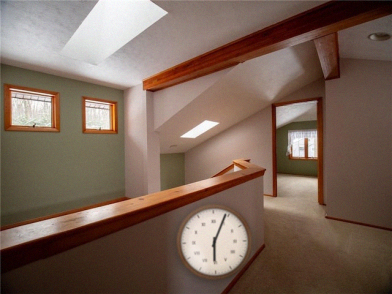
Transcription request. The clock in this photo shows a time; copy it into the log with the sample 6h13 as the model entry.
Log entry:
6h04
